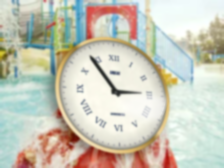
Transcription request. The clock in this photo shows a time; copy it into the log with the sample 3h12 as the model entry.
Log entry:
2h54
